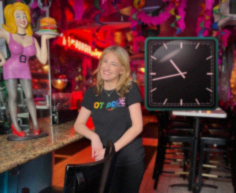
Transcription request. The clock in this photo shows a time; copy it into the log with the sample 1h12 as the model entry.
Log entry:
10h43
